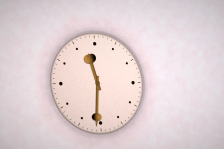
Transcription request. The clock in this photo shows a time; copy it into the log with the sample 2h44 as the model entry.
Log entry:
11h31
